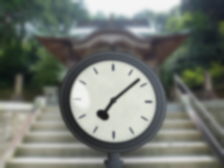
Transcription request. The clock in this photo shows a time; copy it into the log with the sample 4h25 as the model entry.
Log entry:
7h08
